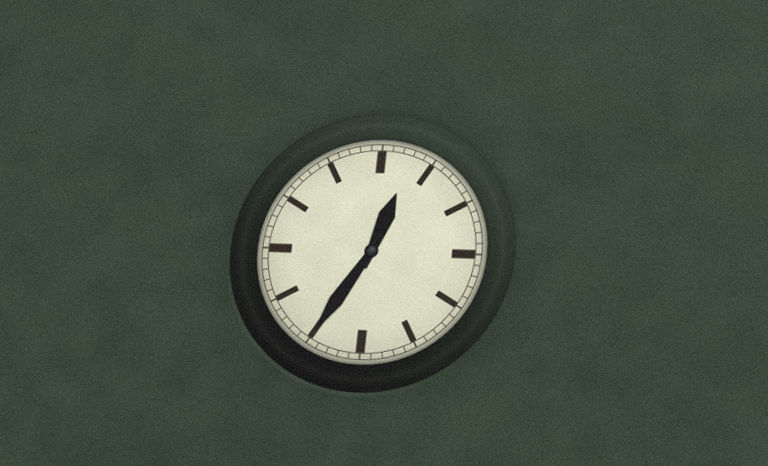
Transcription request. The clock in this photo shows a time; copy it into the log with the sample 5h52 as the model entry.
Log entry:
12h35
